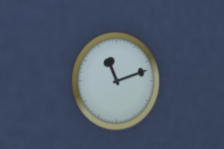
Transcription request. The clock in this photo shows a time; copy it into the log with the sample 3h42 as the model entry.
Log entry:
11h12
